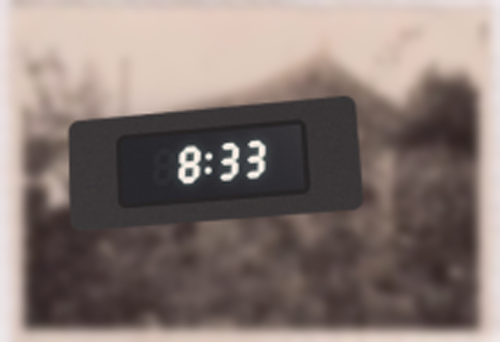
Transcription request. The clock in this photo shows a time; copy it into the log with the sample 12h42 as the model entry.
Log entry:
8h33
